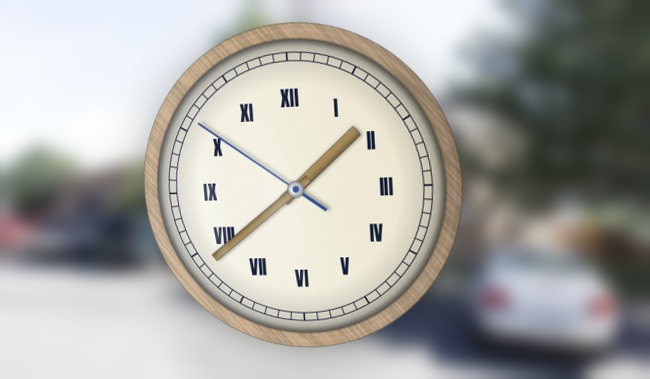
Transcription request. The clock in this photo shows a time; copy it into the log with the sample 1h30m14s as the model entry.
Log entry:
1h38m51s
